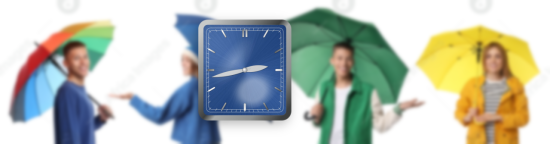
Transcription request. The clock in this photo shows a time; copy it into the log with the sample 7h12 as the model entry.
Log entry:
2h43
